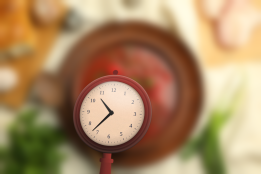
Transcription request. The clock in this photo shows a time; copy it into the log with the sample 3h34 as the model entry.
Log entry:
10h37
